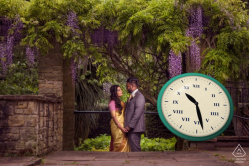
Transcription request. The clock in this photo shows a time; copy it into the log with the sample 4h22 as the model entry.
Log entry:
10h28
